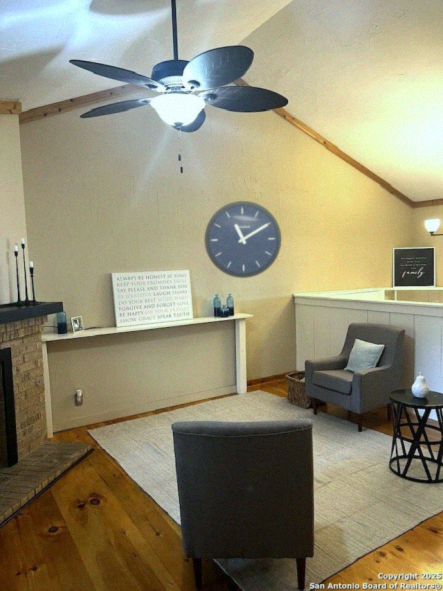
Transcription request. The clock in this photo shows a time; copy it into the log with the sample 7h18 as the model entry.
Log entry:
11h10
